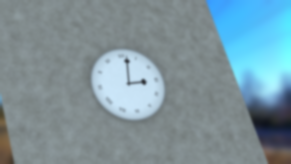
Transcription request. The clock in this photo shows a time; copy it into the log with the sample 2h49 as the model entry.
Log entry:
3h02
